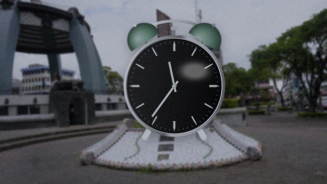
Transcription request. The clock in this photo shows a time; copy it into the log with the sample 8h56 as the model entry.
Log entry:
11h36
